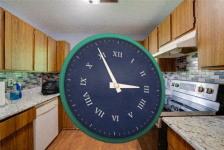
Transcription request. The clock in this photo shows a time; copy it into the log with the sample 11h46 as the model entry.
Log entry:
2h55
